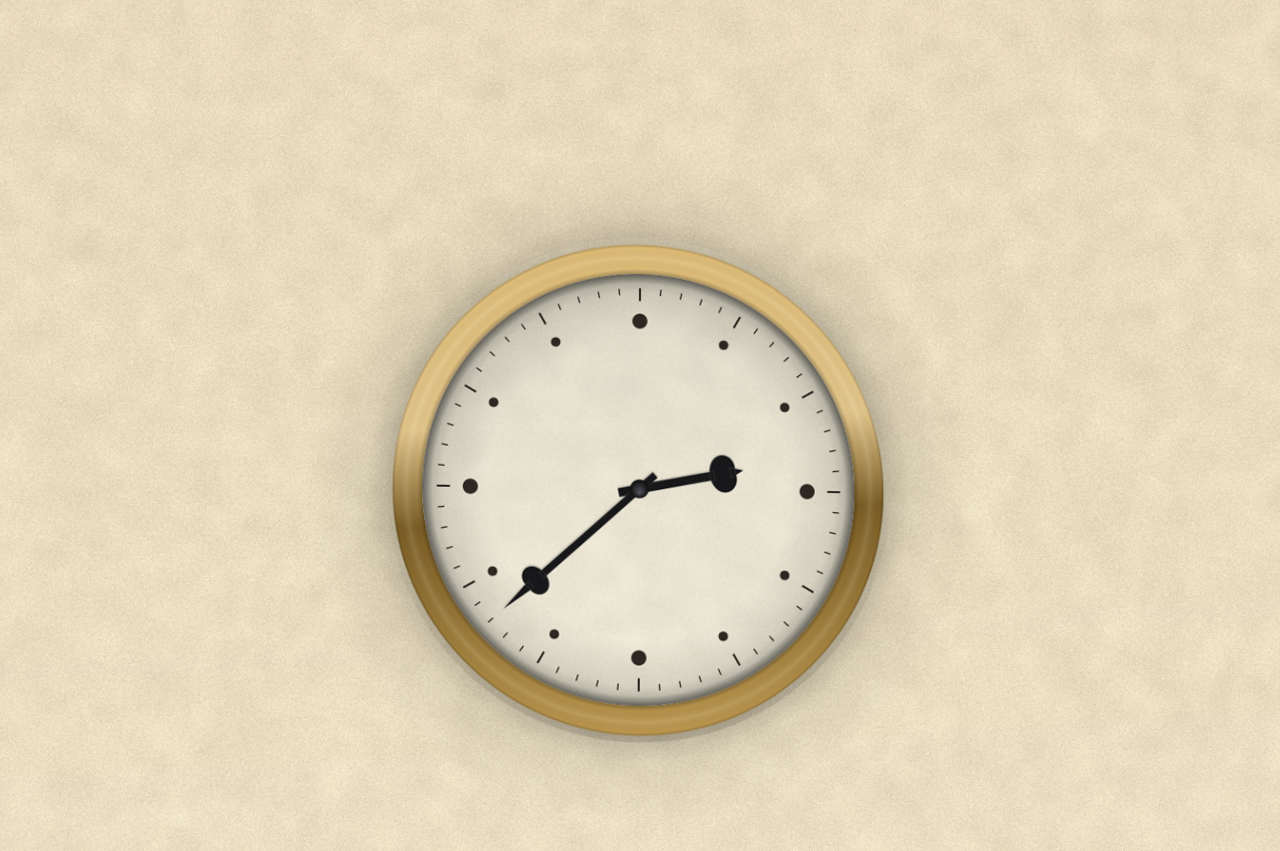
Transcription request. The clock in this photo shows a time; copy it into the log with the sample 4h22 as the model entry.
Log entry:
2h38
